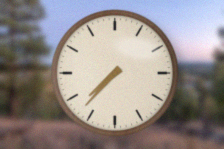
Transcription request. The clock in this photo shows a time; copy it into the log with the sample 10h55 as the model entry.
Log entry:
7h37
